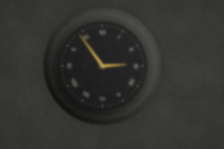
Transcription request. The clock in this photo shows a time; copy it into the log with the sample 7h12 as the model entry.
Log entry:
2h54
